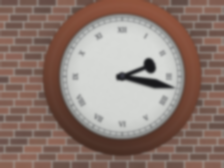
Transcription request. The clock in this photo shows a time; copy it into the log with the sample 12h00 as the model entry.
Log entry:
2h17
